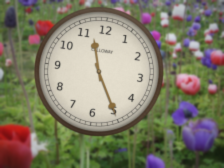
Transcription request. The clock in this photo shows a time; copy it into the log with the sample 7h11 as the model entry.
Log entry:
11h25
